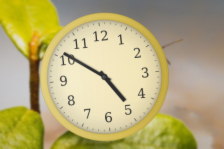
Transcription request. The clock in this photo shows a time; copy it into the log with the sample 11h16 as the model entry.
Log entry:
4h51
